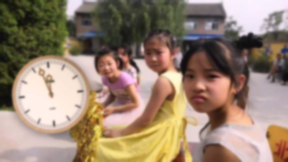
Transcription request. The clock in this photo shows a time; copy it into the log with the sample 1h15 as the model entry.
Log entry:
11h57
